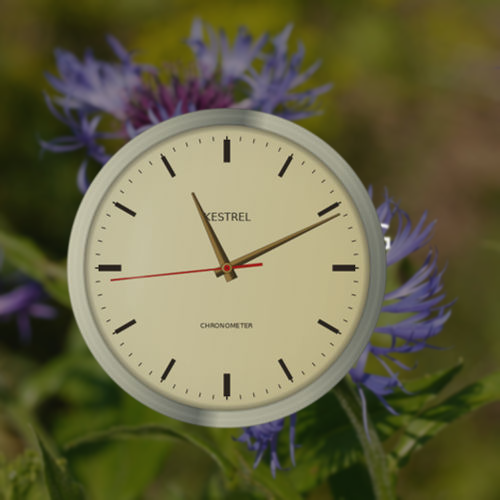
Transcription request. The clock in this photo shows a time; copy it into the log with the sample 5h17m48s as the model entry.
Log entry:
11h10m44s
